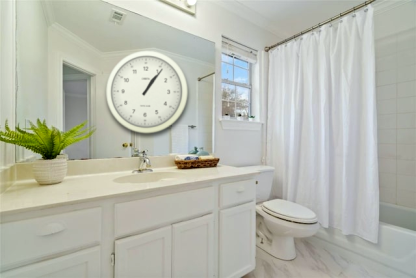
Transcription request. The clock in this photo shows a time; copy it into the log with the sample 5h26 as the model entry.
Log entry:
1h06
